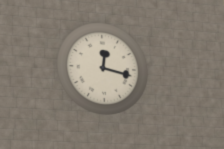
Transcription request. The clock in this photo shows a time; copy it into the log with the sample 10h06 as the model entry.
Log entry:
12h17
